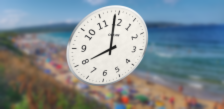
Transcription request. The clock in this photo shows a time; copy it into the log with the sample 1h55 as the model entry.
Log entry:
7h59
